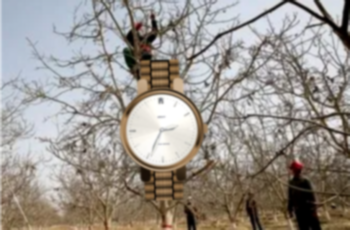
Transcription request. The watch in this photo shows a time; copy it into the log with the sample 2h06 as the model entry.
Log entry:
2h34
